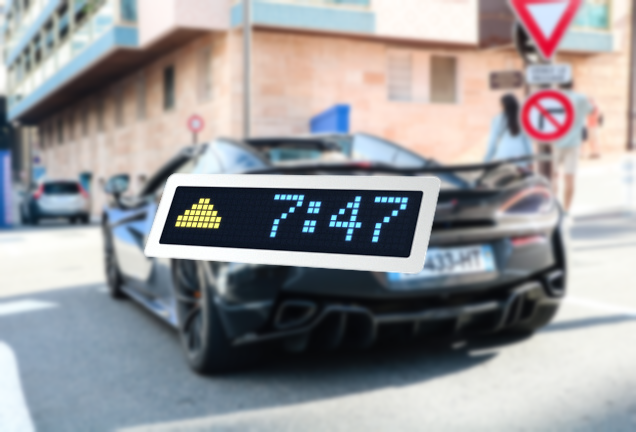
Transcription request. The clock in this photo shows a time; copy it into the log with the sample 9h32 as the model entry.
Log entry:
7h47
